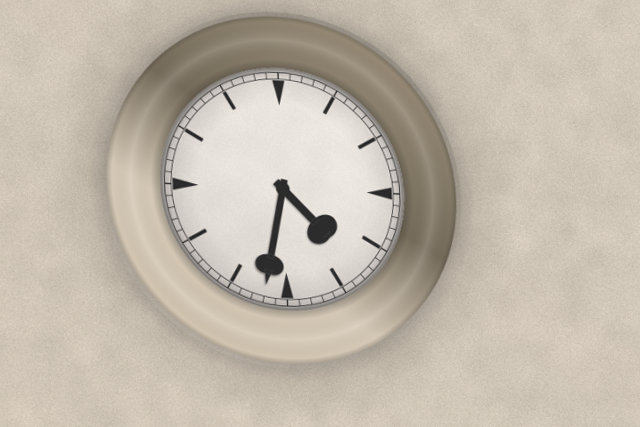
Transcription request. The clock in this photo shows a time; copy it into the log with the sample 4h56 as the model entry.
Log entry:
4h32
